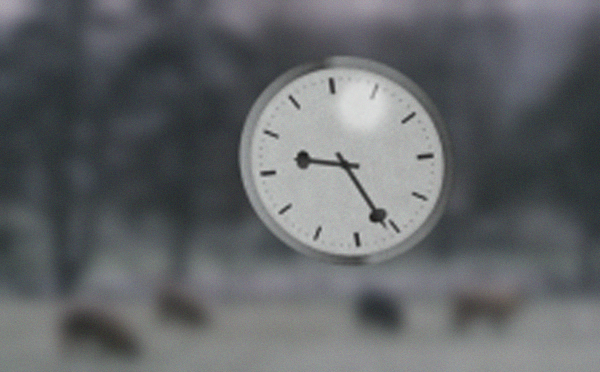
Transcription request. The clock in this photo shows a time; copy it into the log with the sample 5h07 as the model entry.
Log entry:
9h26
